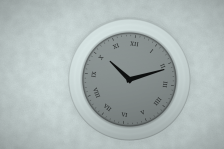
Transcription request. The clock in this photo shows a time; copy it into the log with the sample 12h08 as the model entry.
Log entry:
10h11
